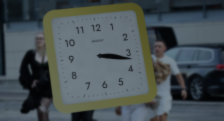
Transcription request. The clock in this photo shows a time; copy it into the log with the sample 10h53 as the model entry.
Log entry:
3h17
